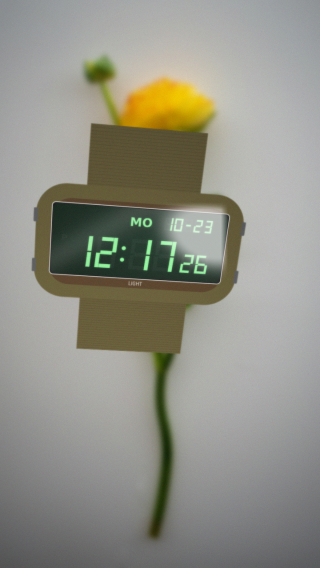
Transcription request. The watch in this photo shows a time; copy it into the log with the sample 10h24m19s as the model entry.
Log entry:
12h17m26s
